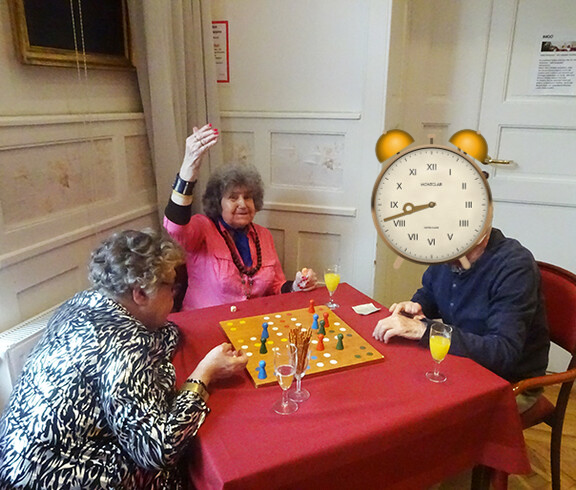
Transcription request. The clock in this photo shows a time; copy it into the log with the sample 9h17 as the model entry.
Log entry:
8h42
